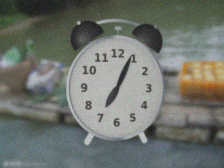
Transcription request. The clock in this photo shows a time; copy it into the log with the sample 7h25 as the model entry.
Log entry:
7h04
